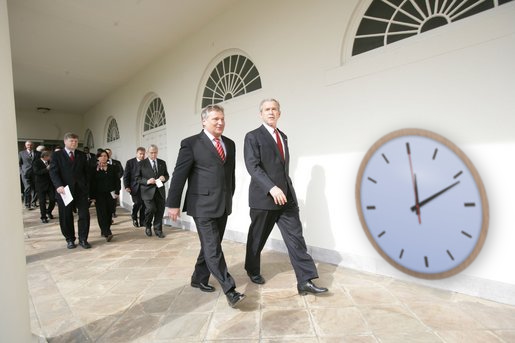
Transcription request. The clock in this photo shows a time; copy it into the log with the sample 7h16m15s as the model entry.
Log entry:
12h11m00s
